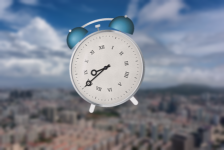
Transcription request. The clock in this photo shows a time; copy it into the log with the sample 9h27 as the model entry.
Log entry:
8h40
